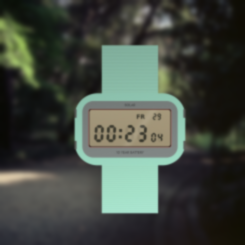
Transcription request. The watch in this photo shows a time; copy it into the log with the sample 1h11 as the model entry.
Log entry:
0h23
